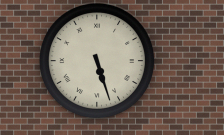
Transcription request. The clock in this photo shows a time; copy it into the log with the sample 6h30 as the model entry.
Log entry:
5h27
